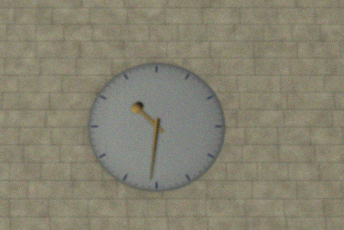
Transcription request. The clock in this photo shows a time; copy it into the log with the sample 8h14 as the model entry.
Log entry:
10h31
